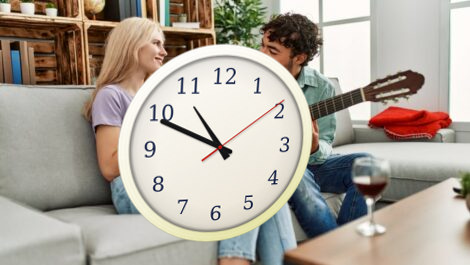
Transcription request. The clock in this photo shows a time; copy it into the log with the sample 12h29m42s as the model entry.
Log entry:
10h49m09s
